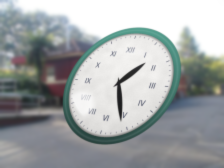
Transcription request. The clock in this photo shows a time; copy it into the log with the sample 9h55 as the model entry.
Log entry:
1h26
